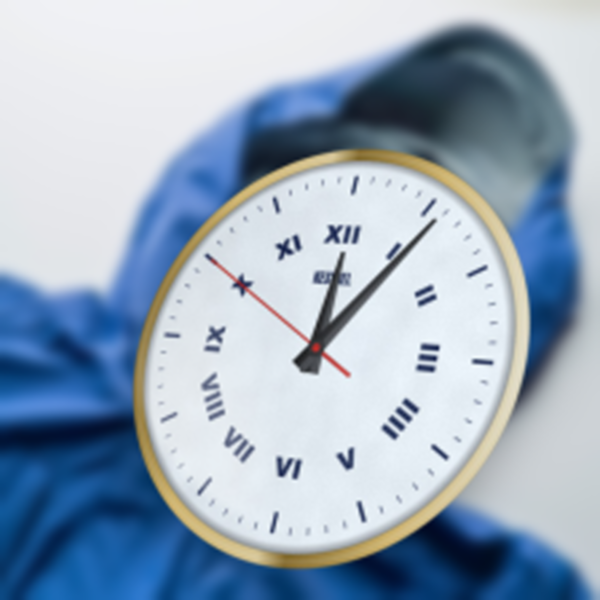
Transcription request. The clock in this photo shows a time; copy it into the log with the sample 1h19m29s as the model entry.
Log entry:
12h05m50s
